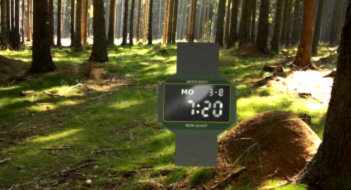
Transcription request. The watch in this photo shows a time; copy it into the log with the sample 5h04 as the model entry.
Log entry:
7h20
